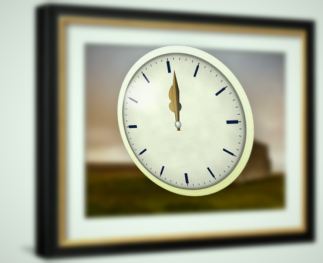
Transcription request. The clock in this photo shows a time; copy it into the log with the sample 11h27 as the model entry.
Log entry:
12h01
